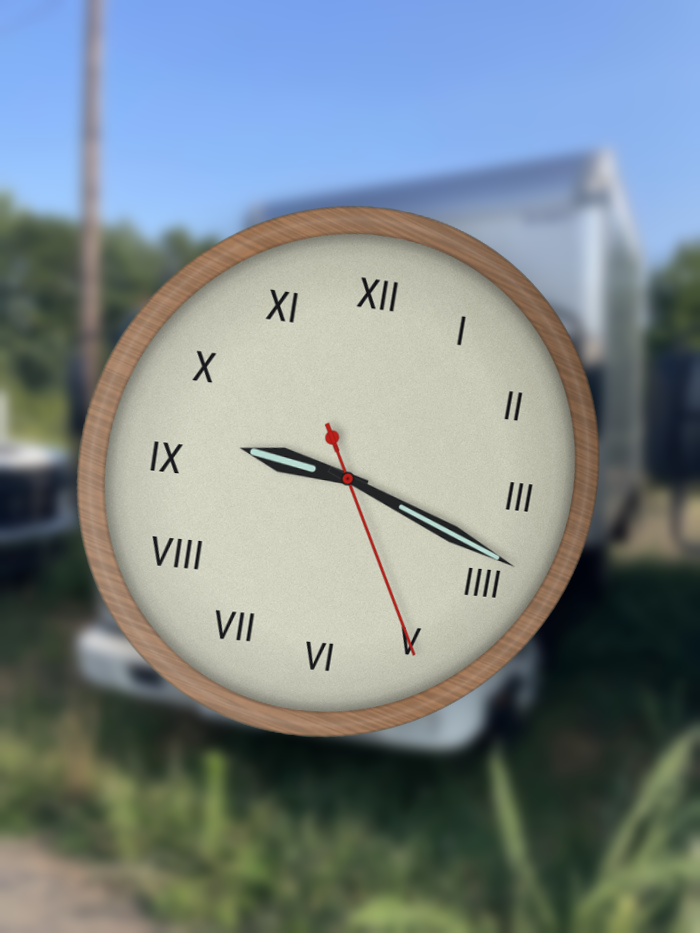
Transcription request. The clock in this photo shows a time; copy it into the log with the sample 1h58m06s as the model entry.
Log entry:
9h18m25s
